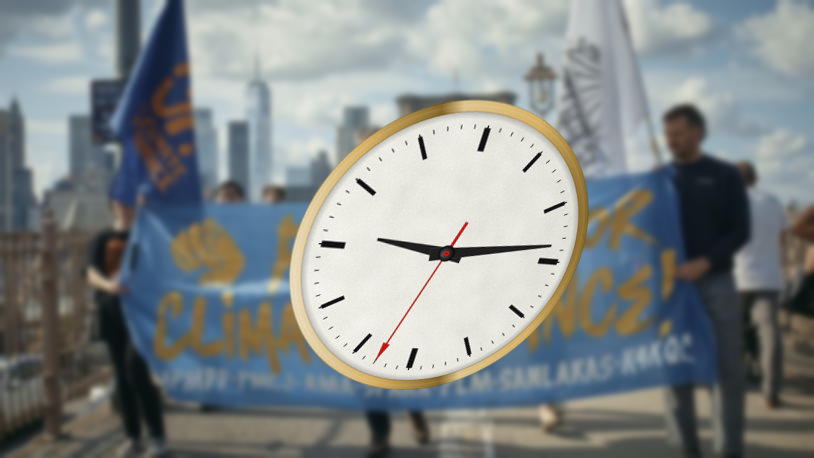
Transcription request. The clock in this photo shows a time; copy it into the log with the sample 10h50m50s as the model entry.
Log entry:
9h13m33s
